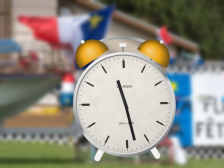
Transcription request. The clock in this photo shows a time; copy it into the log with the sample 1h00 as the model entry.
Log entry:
11h28
